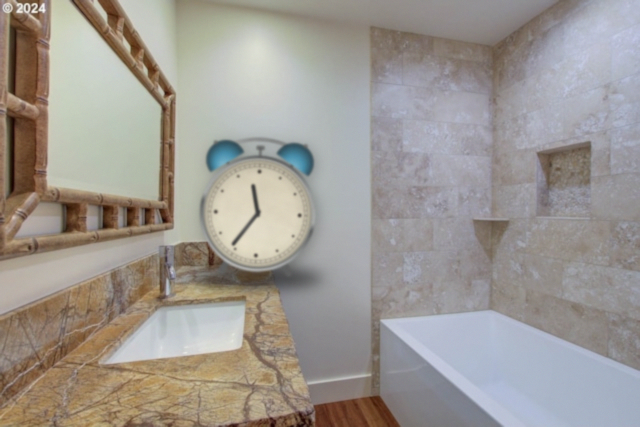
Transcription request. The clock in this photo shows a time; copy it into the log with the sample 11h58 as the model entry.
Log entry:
11h36
